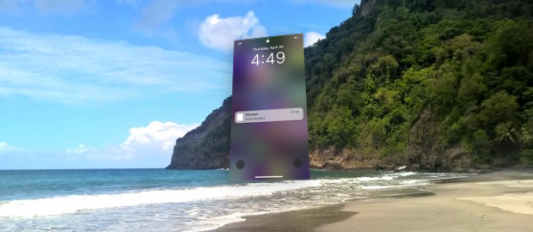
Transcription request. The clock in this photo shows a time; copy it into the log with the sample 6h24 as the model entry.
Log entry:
4h49
